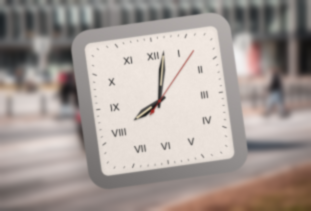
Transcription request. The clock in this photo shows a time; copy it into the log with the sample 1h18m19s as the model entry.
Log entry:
8h02m07s
